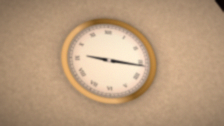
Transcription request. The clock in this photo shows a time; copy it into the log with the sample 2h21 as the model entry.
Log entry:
9h16
